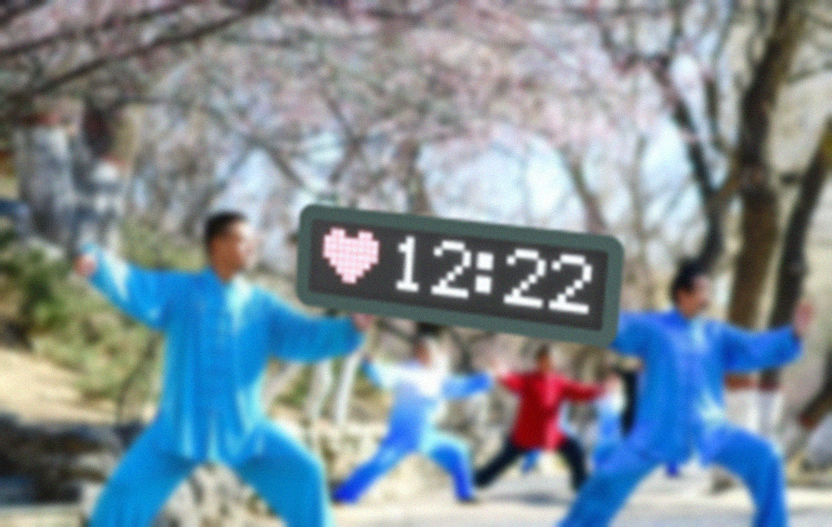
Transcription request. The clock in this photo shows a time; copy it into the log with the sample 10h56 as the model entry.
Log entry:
12h22
